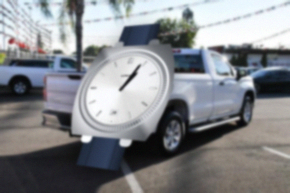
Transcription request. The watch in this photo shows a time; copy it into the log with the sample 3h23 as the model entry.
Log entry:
1h04
